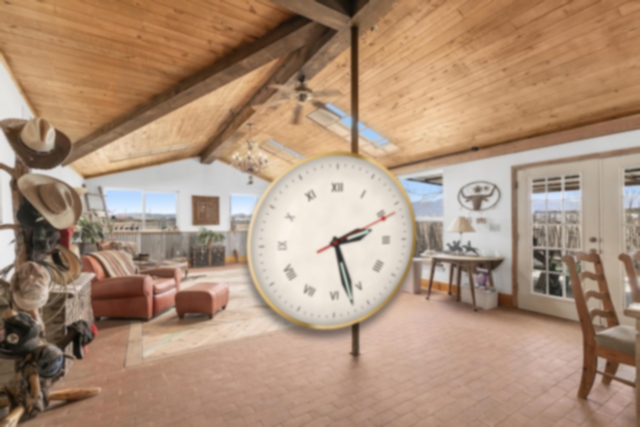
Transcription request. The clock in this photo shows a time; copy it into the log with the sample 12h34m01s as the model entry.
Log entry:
2h27m11s
